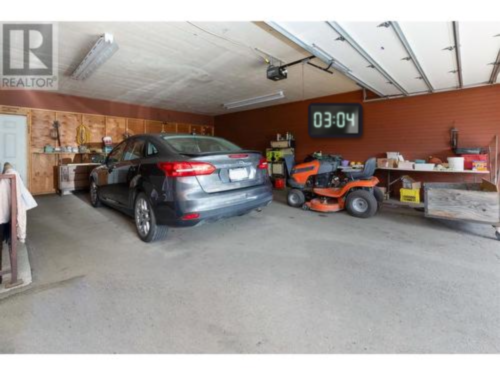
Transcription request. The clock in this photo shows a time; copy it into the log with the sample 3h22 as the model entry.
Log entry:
3h04
